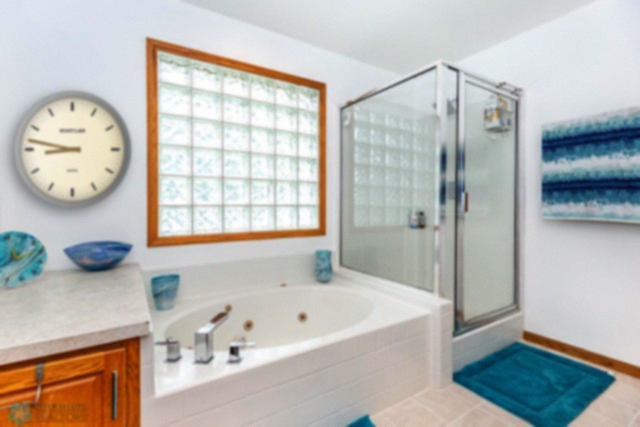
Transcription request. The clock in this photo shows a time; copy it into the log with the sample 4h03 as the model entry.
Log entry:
8h47
